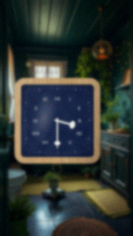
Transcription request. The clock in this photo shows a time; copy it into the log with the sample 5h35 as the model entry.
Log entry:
3h30
